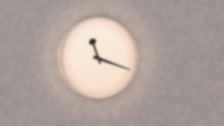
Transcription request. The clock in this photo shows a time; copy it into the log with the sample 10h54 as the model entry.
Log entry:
11h18
